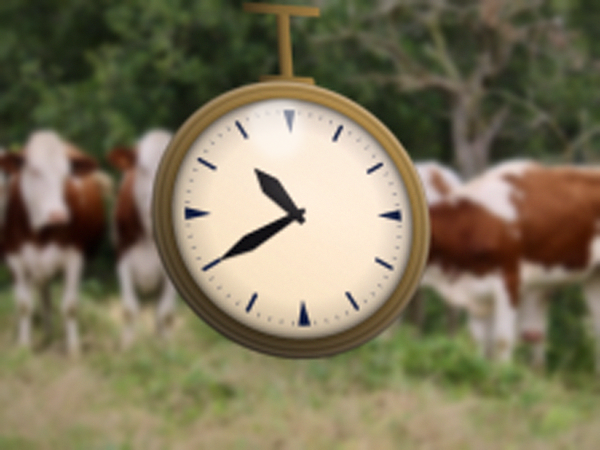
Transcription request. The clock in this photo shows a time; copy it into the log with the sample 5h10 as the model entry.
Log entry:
10h40
